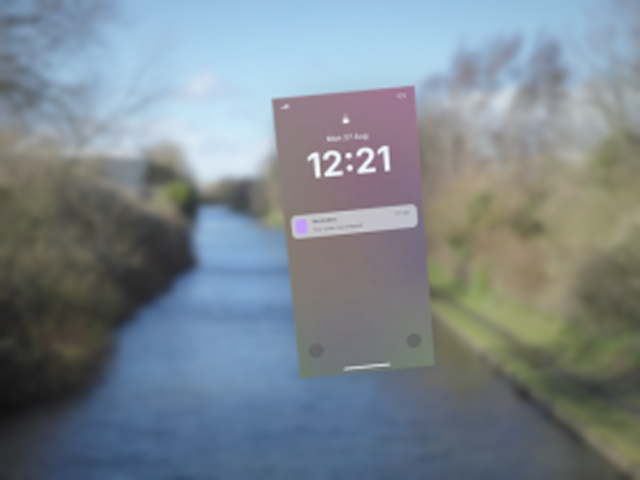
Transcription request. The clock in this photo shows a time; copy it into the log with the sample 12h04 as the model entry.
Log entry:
12h21
